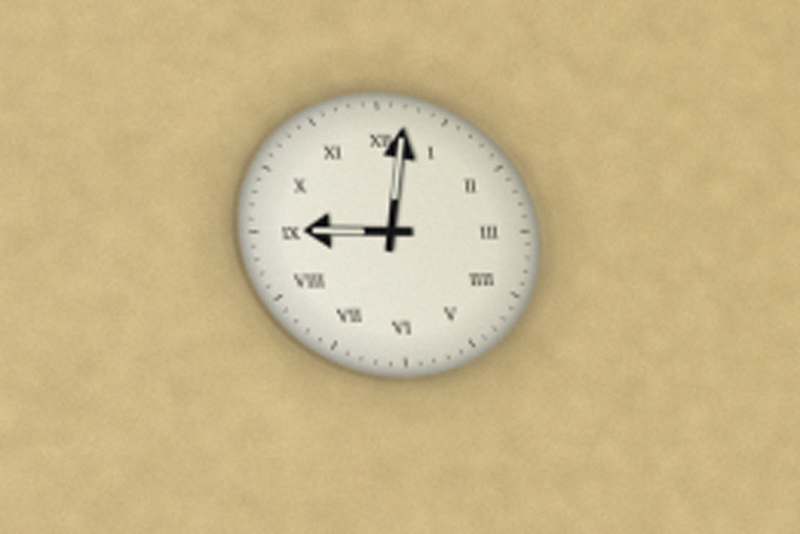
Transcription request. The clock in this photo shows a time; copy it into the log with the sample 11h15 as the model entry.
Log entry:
9h02
